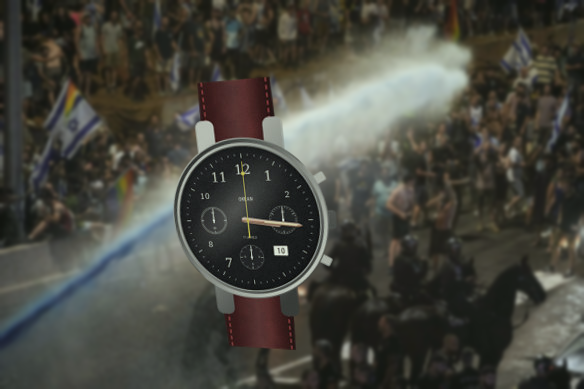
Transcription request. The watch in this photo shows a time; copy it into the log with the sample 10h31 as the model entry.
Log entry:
3h16
